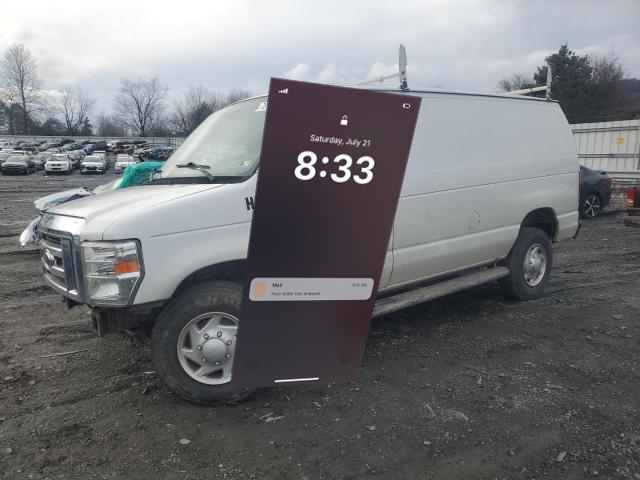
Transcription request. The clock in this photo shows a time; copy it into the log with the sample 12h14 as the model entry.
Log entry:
8h33
